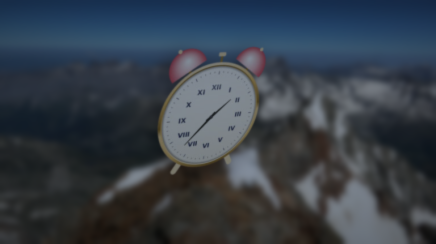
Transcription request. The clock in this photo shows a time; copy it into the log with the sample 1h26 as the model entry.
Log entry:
1h37
